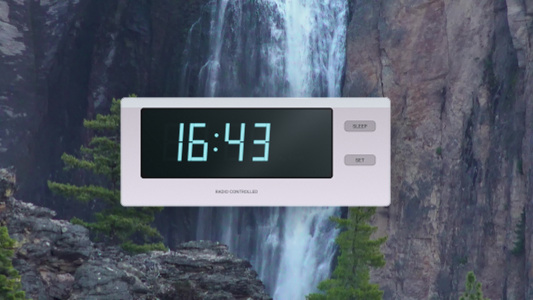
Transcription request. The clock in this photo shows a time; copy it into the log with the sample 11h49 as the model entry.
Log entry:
16h43
